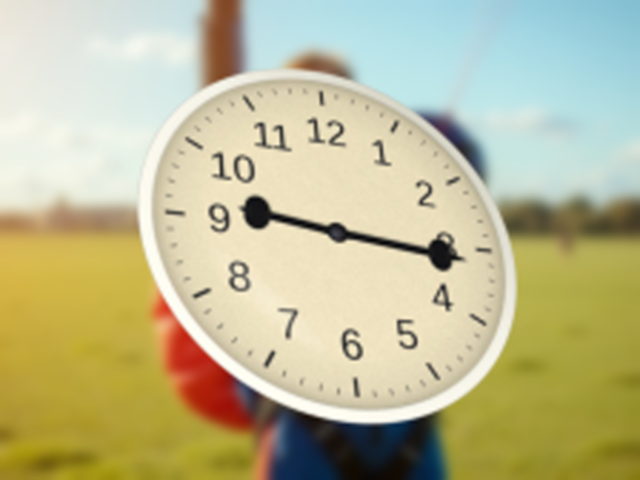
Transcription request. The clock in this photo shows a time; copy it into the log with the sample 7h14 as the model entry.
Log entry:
9h16
